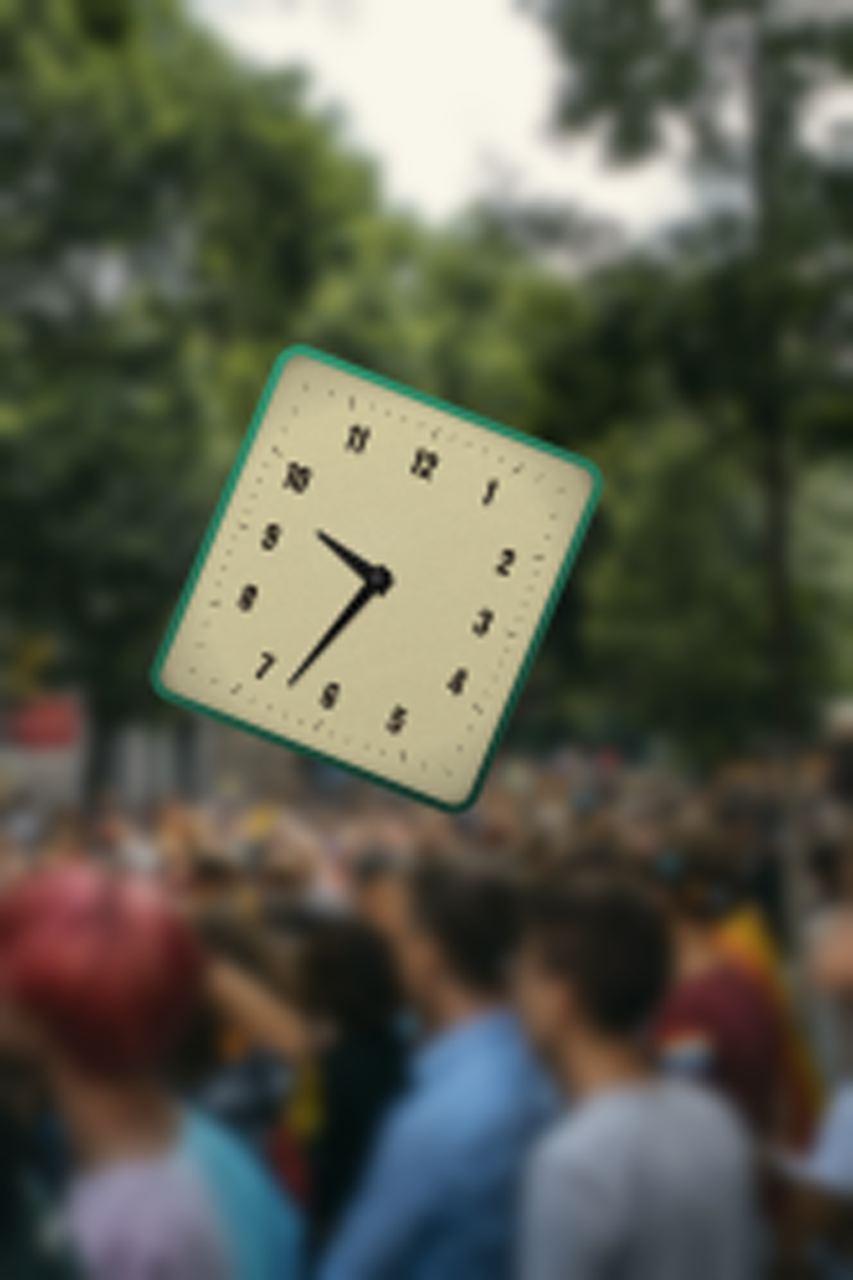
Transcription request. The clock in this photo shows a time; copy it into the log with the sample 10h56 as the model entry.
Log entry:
9h33
